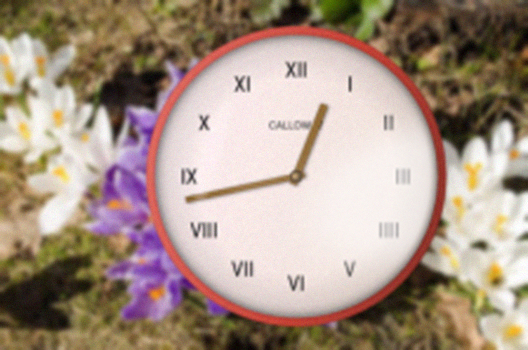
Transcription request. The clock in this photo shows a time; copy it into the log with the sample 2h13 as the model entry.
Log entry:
12h43
